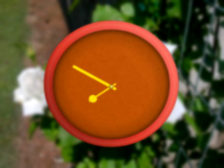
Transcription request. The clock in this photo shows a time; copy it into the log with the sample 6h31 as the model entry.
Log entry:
7h50
